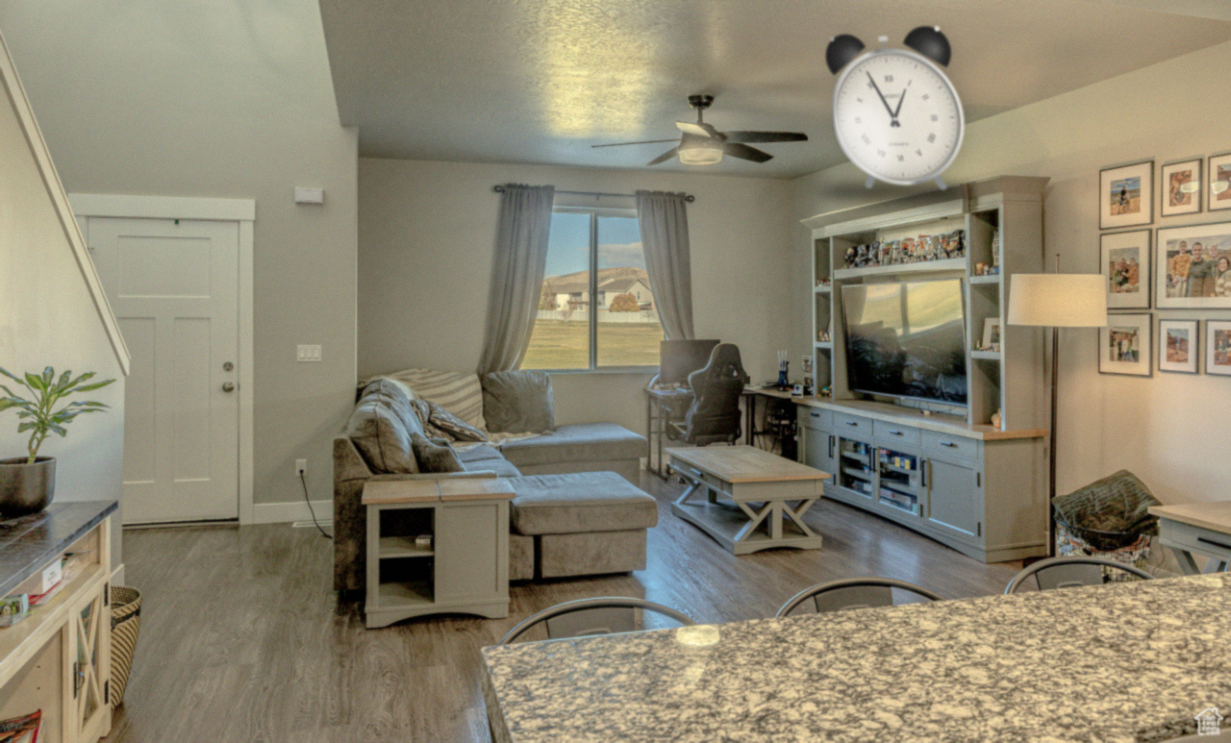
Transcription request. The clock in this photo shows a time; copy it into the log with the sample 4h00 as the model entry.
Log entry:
12h56
